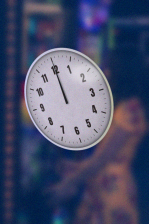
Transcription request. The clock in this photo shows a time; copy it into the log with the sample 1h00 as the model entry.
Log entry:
12h00
